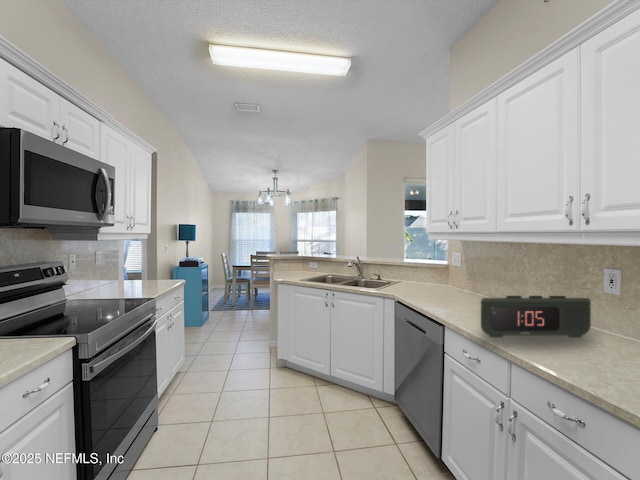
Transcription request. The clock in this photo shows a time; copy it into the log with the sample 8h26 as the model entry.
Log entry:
1h05
